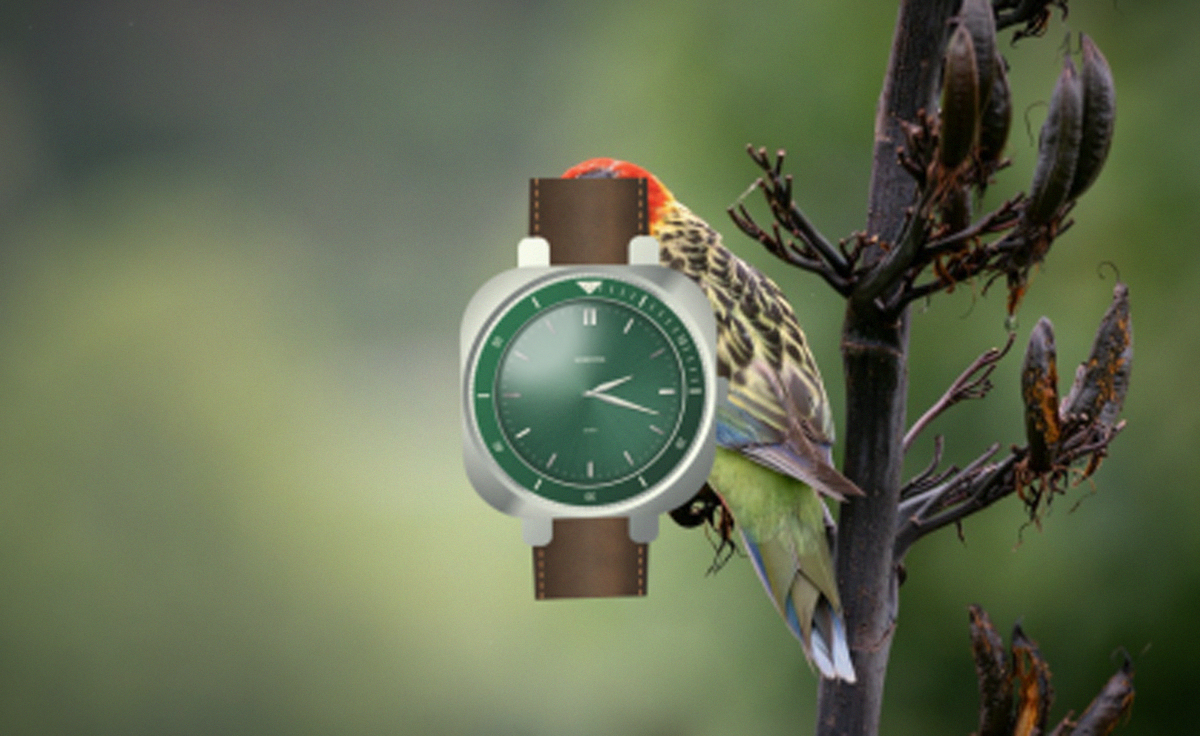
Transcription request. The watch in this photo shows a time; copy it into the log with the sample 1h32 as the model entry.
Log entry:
2h18
